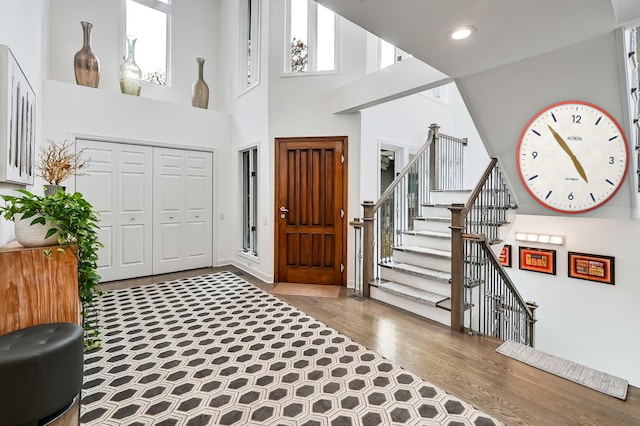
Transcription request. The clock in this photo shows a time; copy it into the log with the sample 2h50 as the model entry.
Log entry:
4h53
